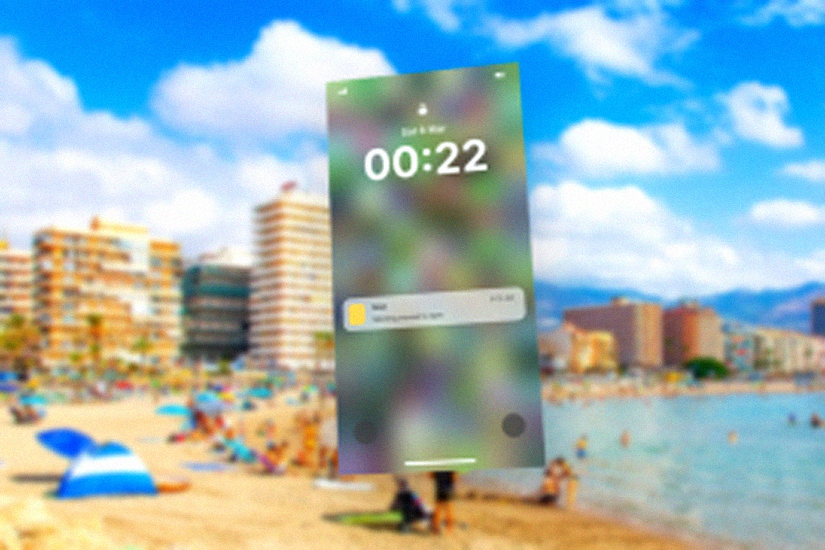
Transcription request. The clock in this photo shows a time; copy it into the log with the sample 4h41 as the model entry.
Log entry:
0h22
